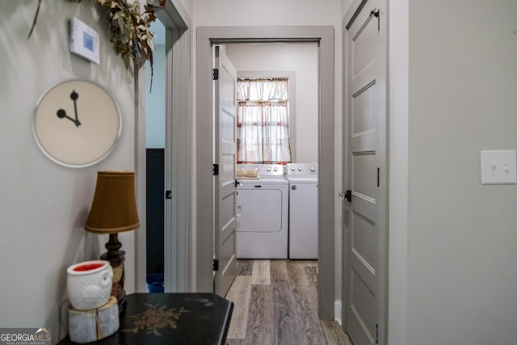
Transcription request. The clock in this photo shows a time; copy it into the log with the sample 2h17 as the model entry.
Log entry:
9h59
